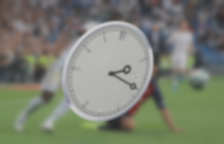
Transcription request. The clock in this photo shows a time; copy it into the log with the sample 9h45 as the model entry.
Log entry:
2h18
